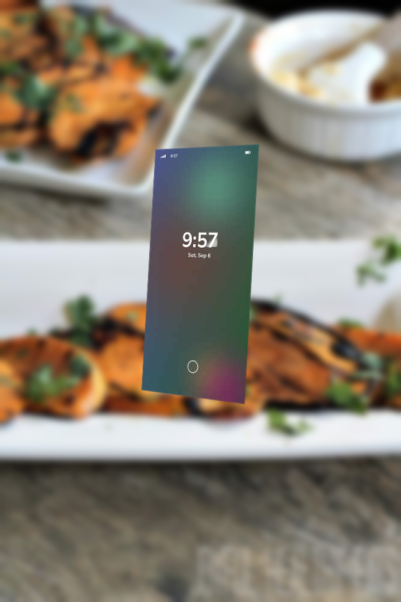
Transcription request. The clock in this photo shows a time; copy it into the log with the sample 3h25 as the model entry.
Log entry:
9h57
